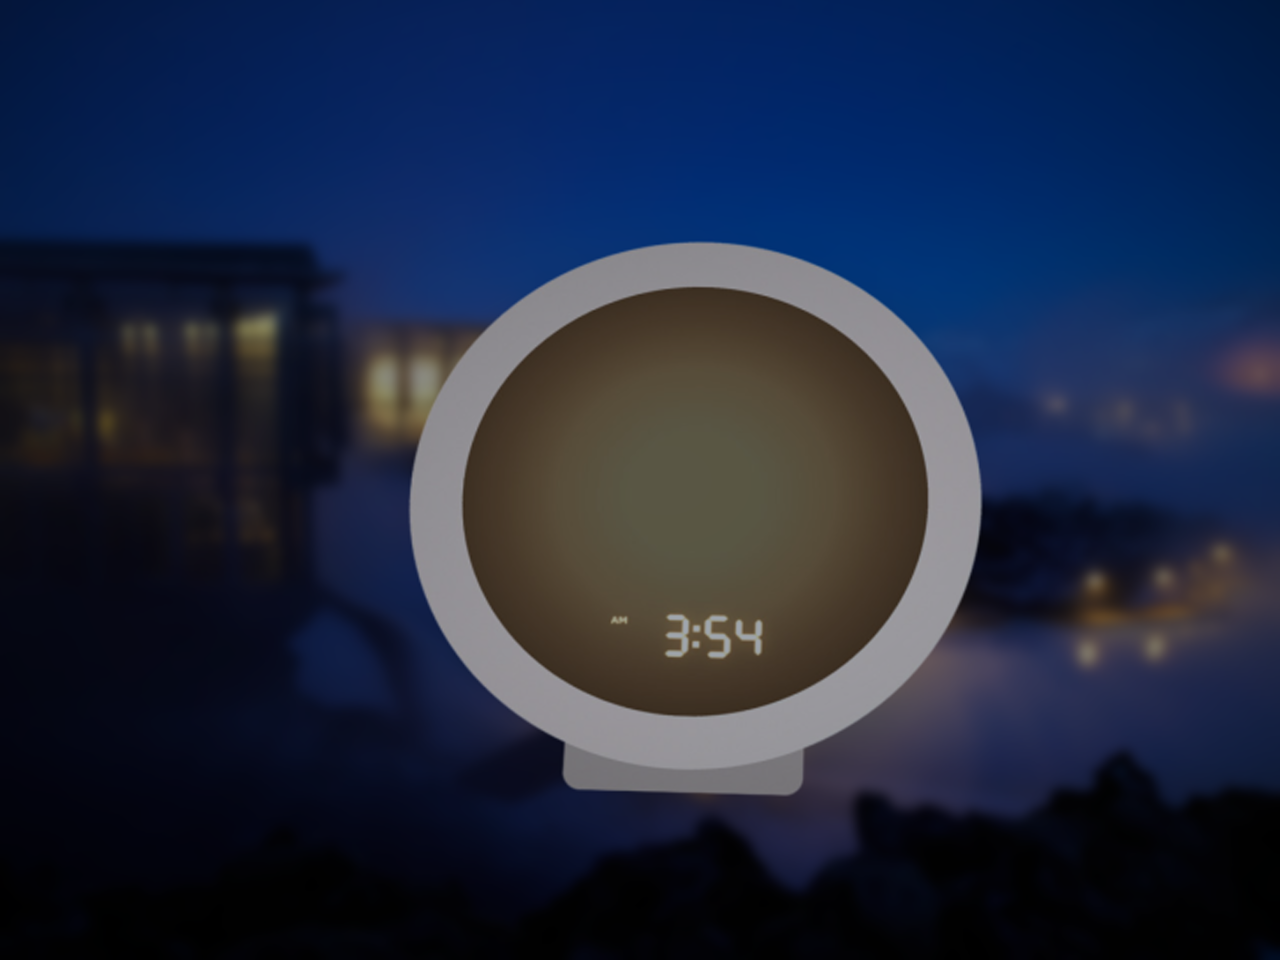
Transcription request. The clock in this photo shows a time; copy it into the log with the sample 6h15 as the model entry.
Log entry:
3h54
